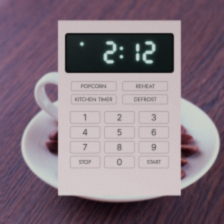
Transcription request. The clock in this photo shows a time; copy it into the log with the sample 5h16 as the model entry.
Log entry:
2h12
